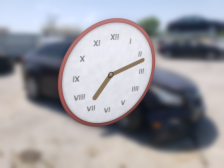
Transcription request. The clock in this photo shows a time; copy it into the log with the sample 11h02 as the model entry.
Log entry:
7h12
